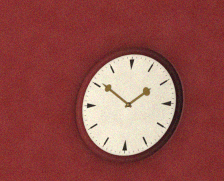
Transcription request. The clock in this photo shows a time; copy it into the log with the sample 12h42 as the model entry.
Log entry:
1h51
